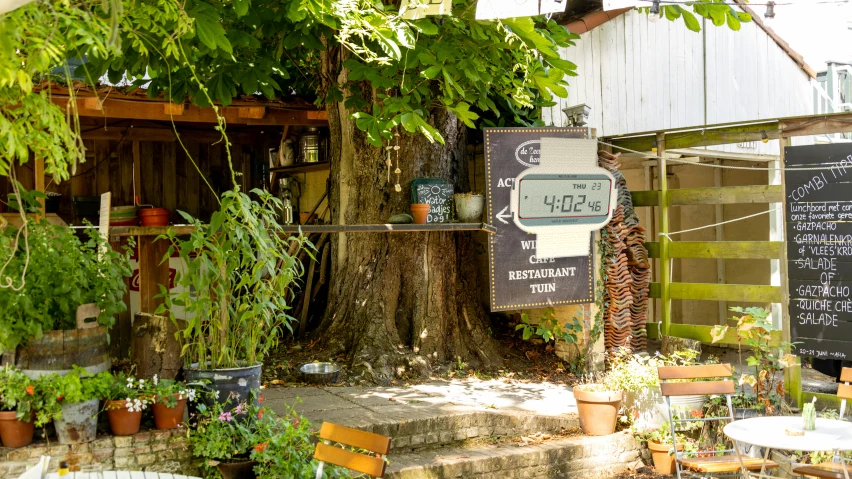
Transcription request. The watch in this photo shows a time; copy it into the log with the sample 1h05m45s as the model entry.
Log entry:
4h02m46s
